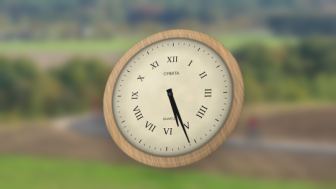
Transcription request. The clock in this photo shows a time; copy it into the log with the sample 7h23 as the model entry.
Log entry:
5h26
